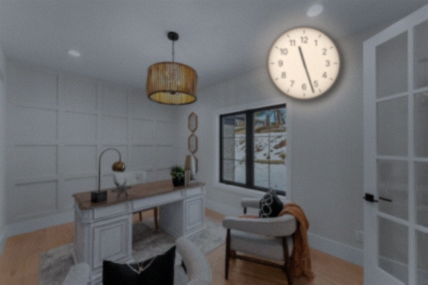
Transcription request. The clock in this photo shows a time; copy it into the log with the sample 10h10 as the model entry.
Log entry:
11h27
